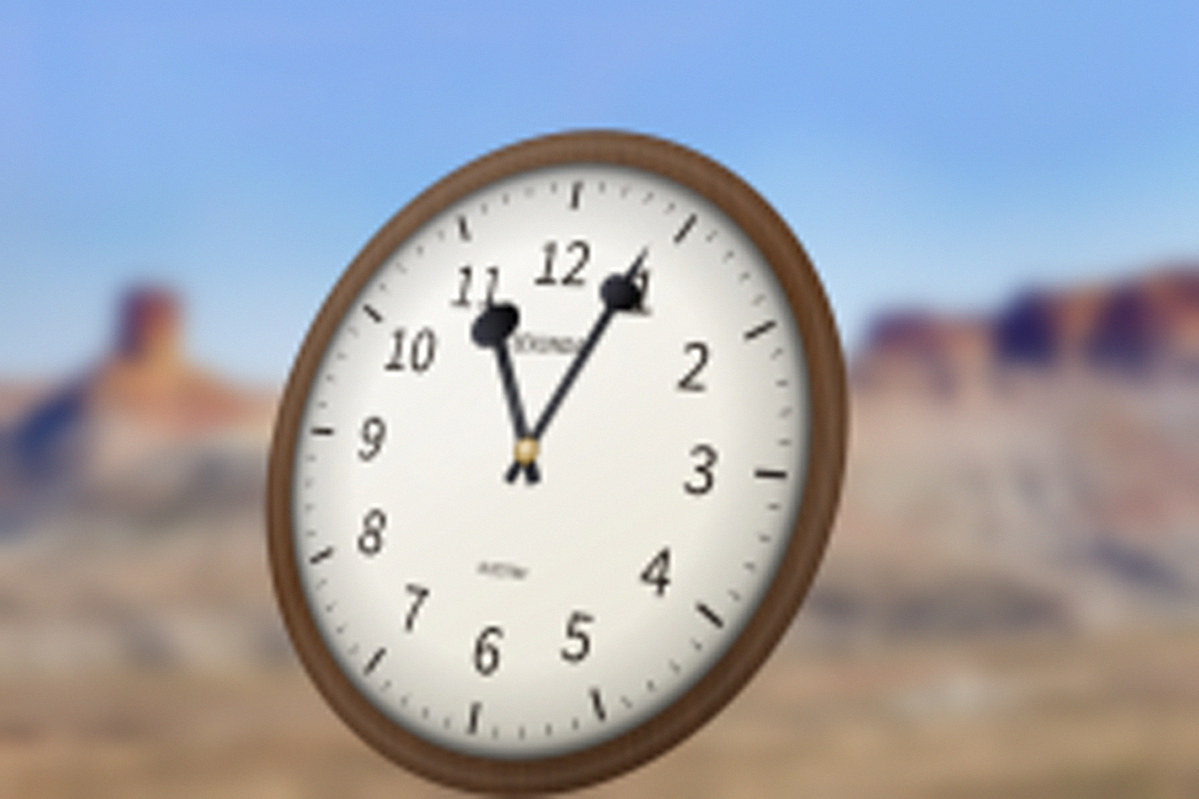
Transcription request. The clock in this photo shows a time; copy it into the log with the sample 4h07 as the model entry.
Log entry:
11h04
